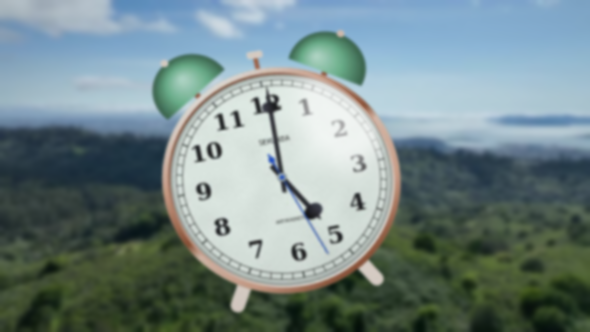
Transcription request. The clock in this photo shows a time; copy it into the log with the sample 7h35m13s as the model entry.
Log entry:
5h00m27s
